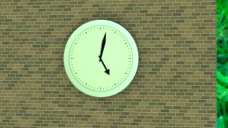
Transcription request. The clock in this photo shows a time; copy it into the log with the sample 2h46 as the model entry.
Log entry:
5h02
